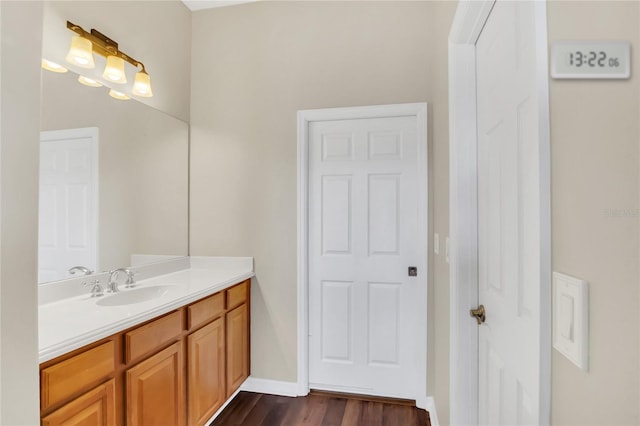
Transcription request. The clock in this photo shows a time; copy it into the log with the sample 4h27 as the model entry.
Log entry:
13h22
